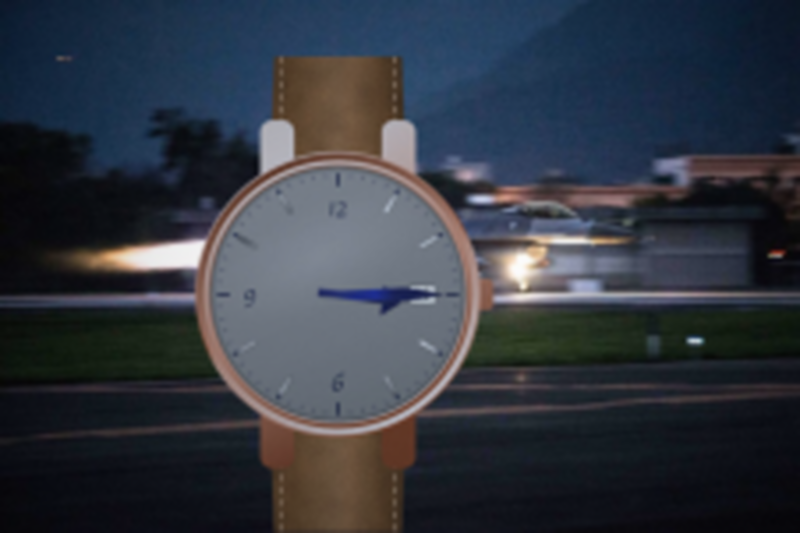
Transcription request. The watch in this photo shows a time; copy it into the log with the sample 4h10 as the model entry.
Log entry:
3h15
